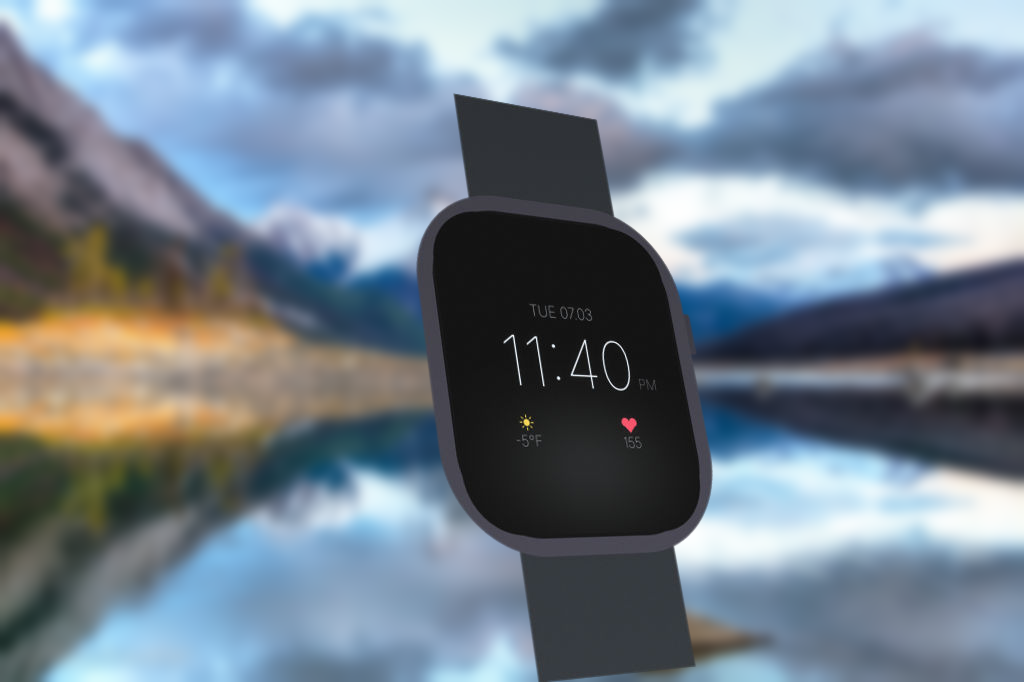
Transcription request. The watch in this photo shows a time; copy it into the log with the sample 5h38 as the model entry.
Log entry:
11h40
